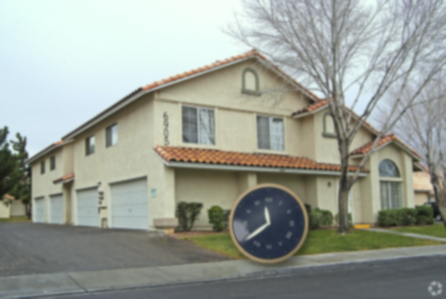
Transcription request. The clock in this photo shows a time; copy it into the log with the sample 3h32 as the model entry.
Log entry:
11h39
